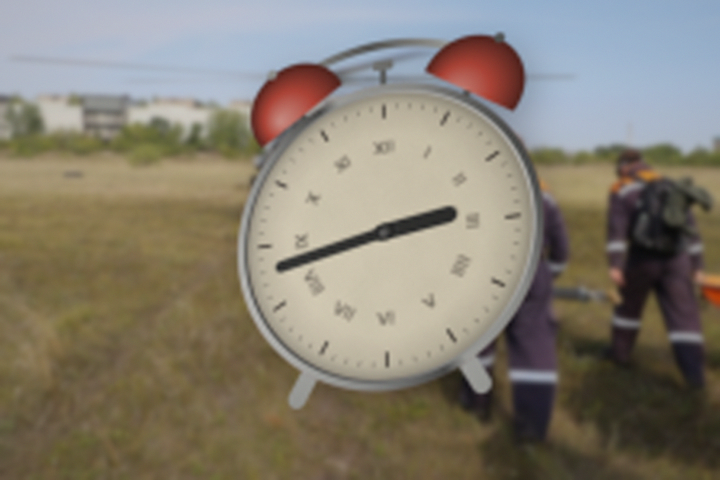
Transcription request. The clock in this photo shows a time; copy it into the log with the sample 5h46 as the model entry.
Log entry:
2h43
